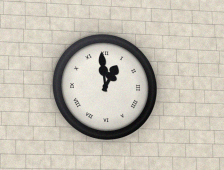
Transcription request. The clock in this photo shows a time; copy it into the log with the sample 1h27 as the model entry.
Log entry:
12h59
